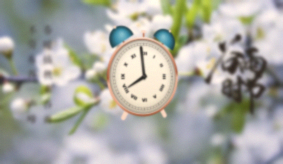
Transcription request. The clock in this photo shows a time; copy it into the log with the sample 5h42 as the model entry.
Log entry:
7h59
